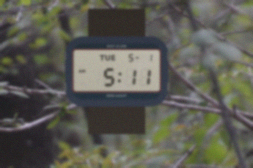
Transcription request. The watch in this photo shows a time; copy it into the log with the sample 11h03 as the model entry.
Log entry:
5h11
